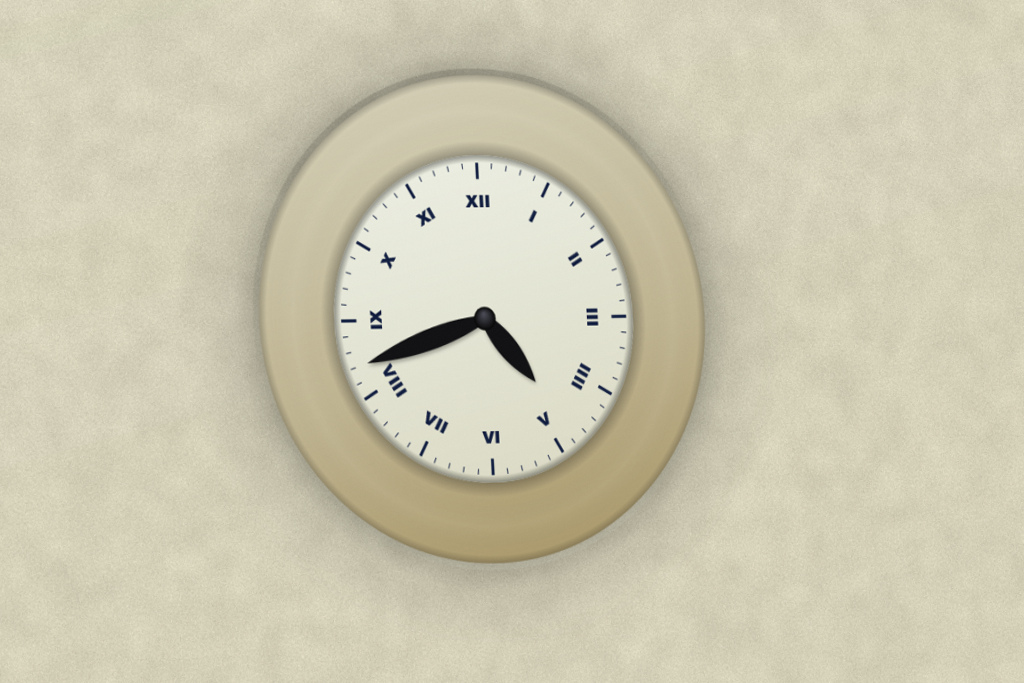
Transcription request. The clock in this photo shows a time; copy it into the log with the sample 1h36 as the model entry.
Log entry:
4h42
